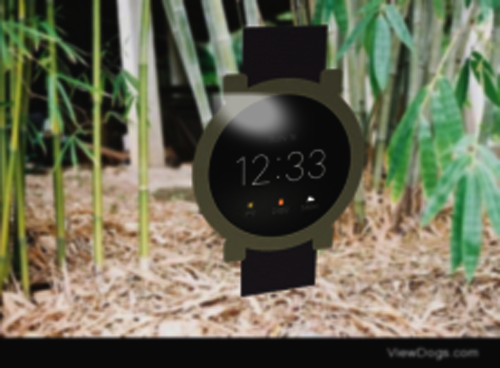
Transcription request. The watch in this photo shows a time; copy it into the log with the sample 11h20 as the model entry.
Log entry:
12h33
